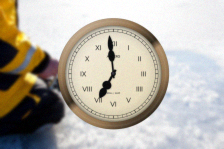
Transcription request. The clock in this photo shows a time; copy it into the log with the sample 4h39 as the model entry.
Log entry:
6h59
